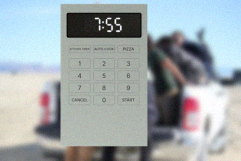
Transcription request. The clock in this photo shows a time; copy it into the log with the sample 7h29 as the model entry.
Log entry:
7h55
